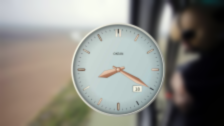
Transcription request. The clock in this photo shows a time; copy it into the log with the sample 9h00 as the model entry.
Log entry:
8h20
